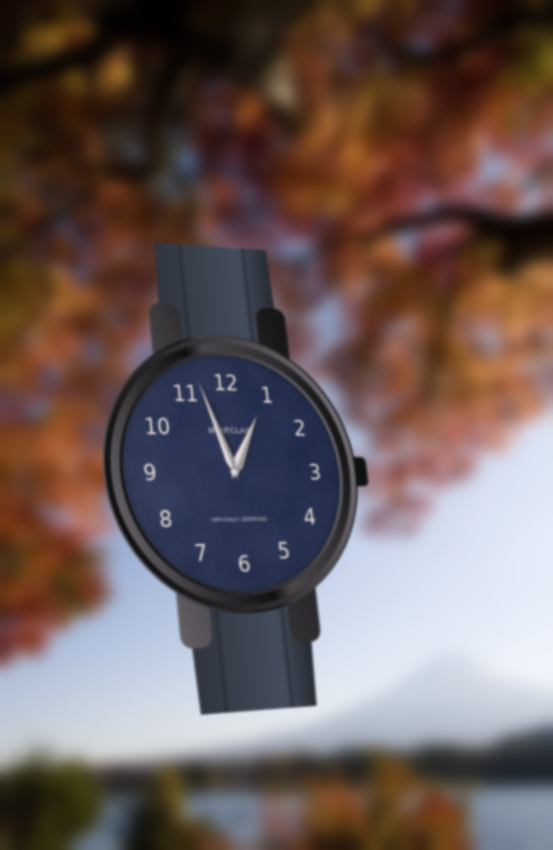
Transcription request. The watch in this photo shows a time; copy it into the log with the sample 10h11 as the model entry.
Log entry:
12h57
